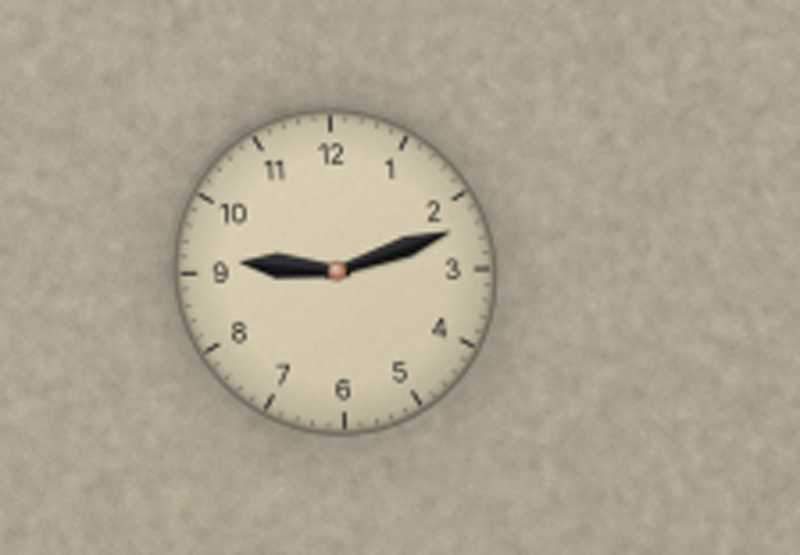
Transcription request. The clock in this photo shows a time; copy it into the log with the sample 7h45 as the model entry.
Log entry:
9h12
